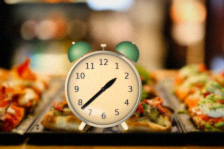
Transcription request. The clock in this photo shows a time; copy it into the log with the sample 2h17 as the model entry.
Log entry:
1h38
